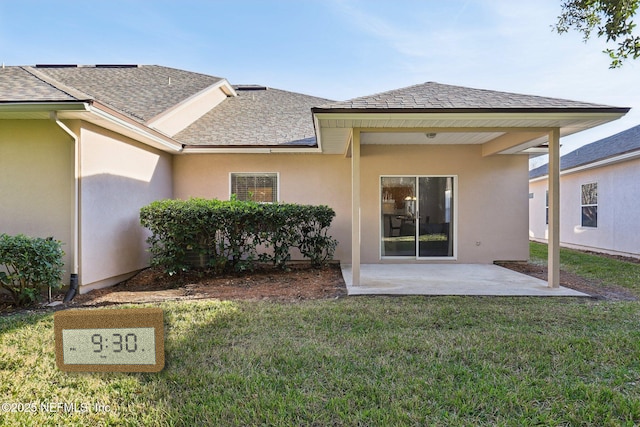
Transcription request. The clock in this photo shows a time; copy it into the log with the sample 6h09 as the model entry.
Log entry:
9h30
